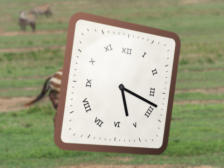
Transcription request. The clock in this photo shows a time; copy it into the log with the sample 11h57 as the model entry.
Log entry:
5h18
